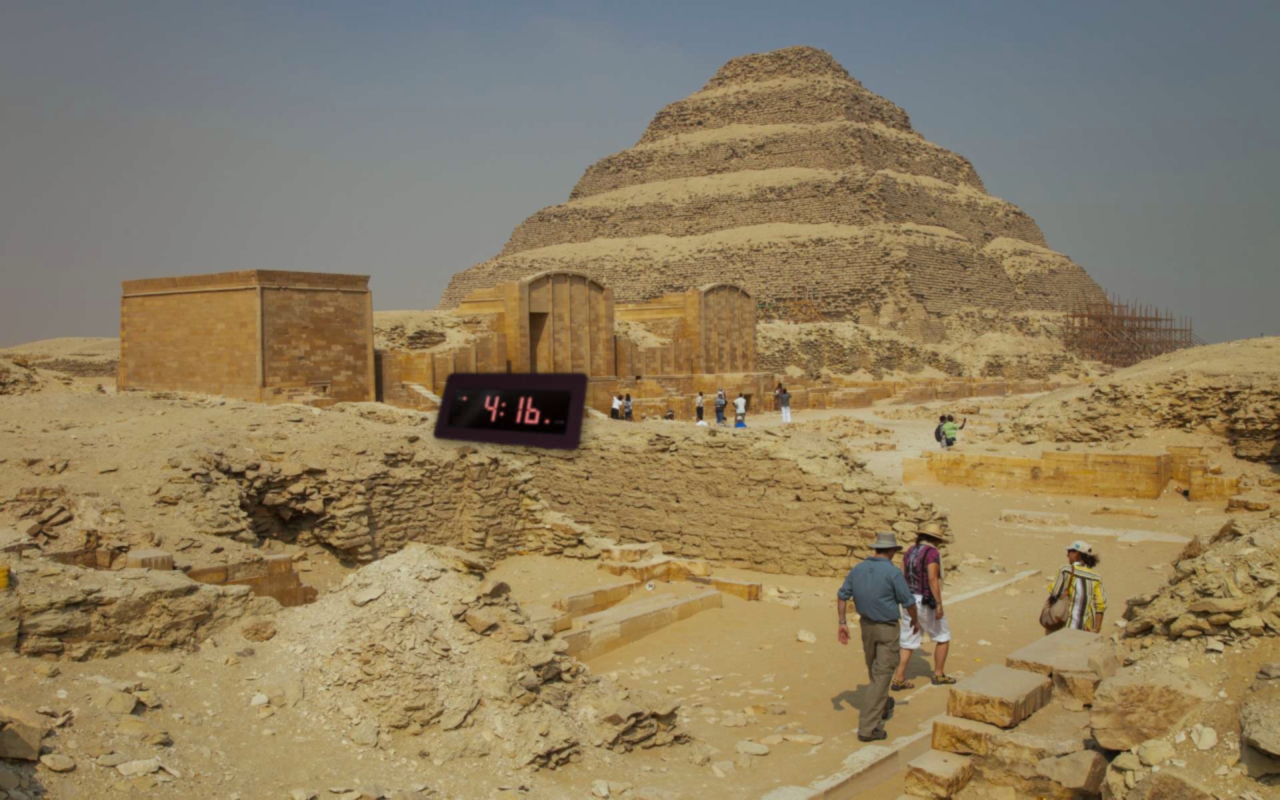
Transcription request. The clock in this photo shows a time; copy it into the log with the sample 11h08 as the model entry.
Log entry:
4h16
